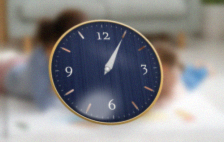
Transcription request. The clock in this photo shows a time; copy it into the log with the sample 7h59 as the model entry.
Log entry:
1h05
